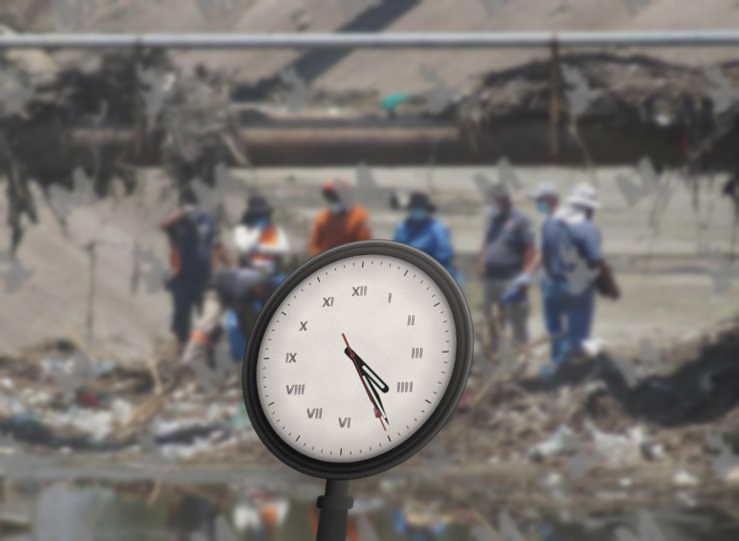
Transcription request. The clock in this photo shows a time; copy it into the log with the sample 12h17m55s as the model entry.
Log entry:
4h24m25s
